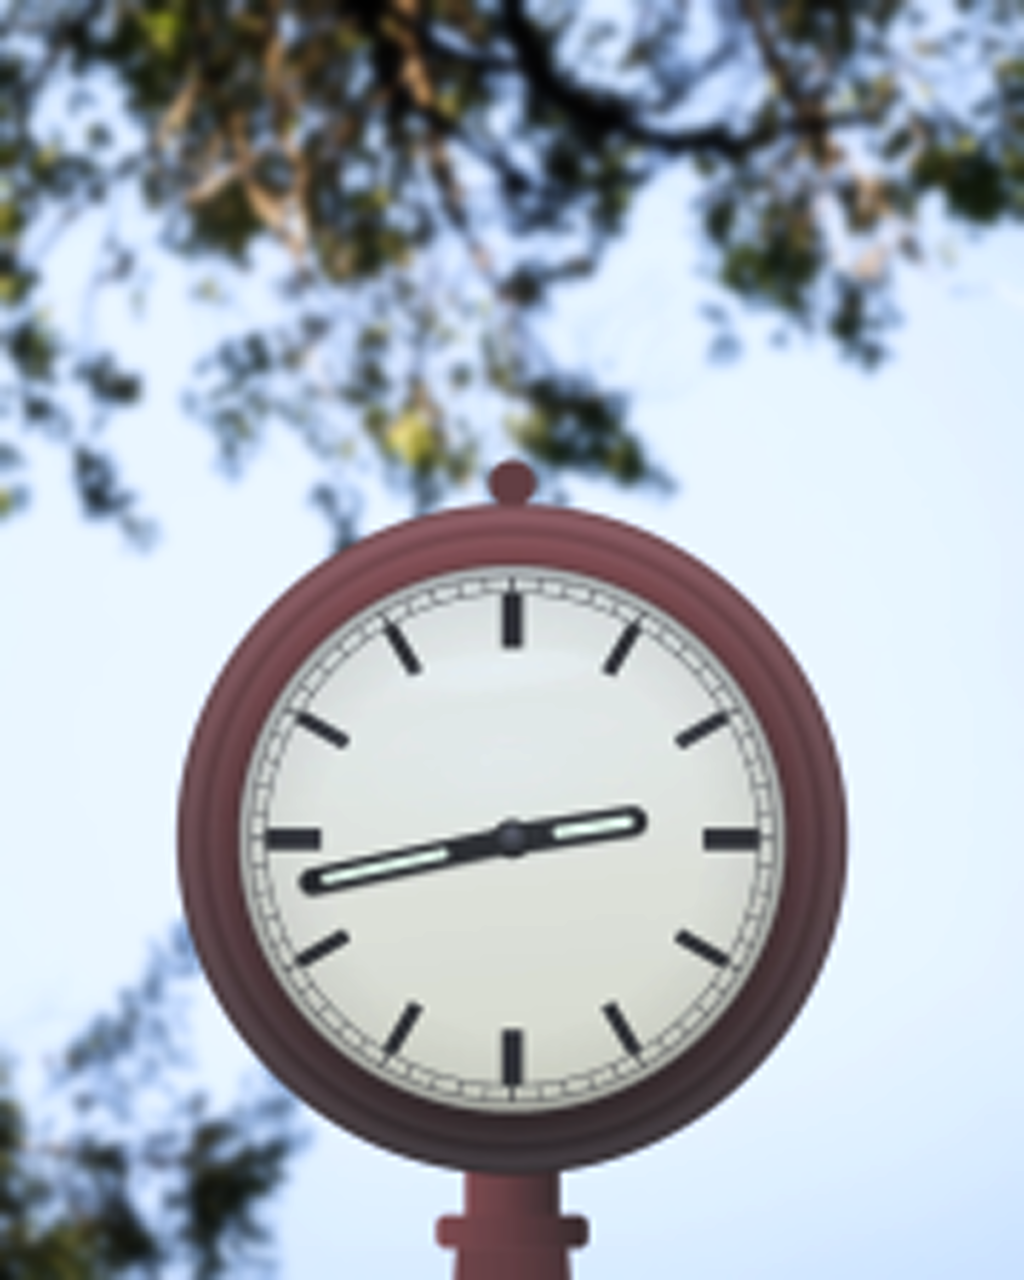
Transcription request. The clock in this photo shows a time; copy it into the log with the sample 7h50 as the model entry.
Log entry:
2h43
